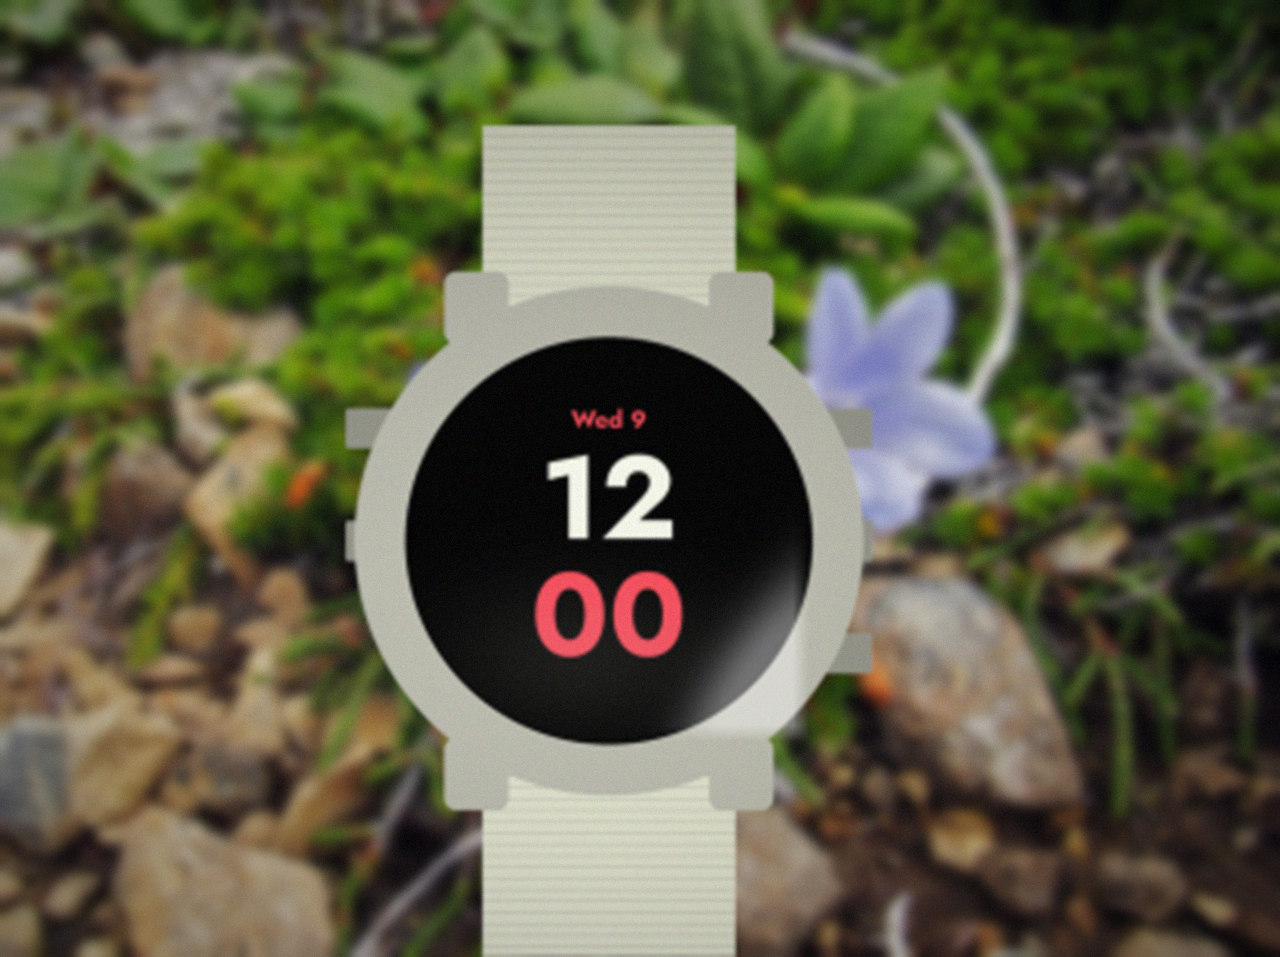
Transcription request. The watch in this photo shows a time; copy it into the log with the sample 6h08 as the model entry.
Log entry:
12h00
